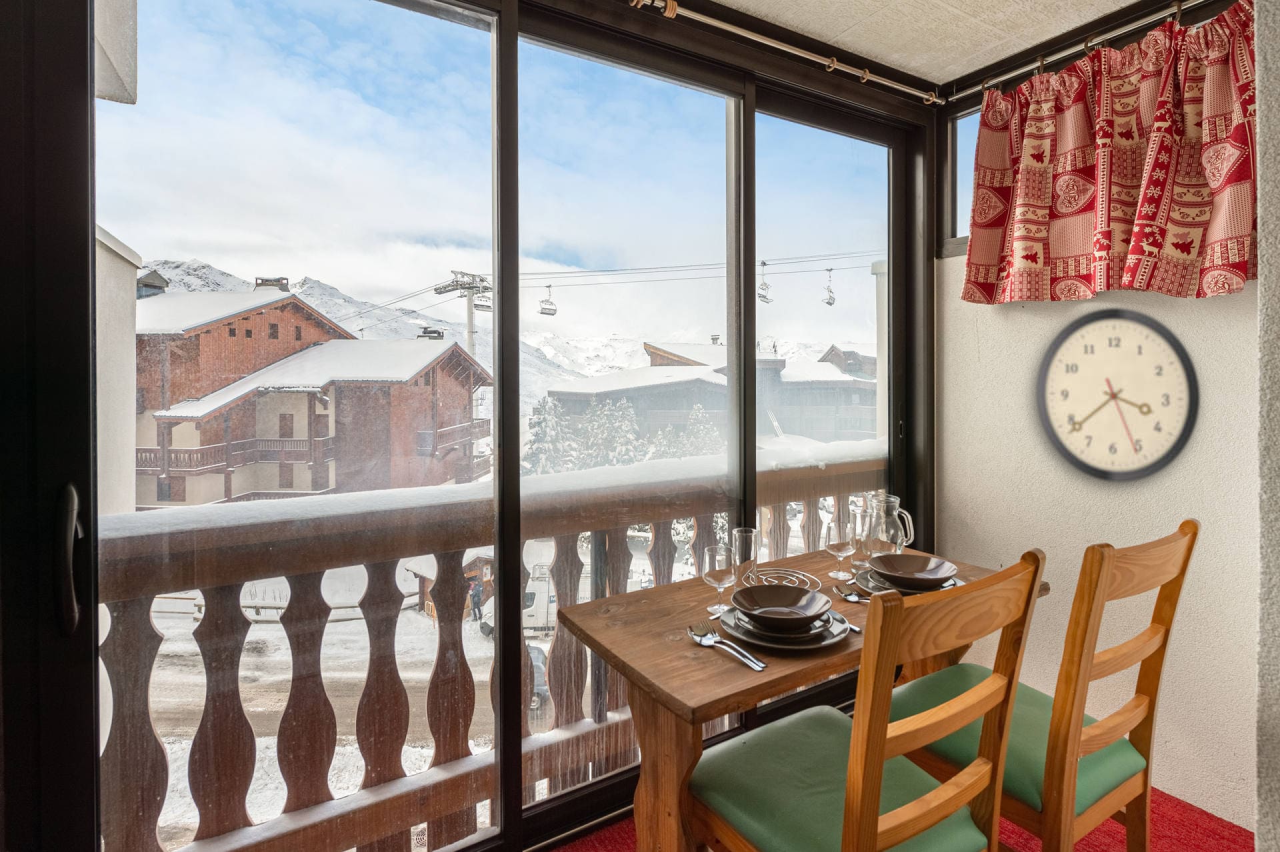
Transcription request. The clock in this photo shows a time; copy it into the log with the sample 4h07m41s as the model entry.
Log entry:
3h38m26s
